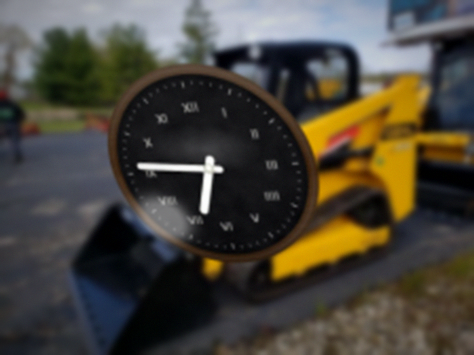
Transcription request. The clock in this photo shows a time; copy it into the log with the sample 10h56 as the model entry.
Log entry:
6h46
